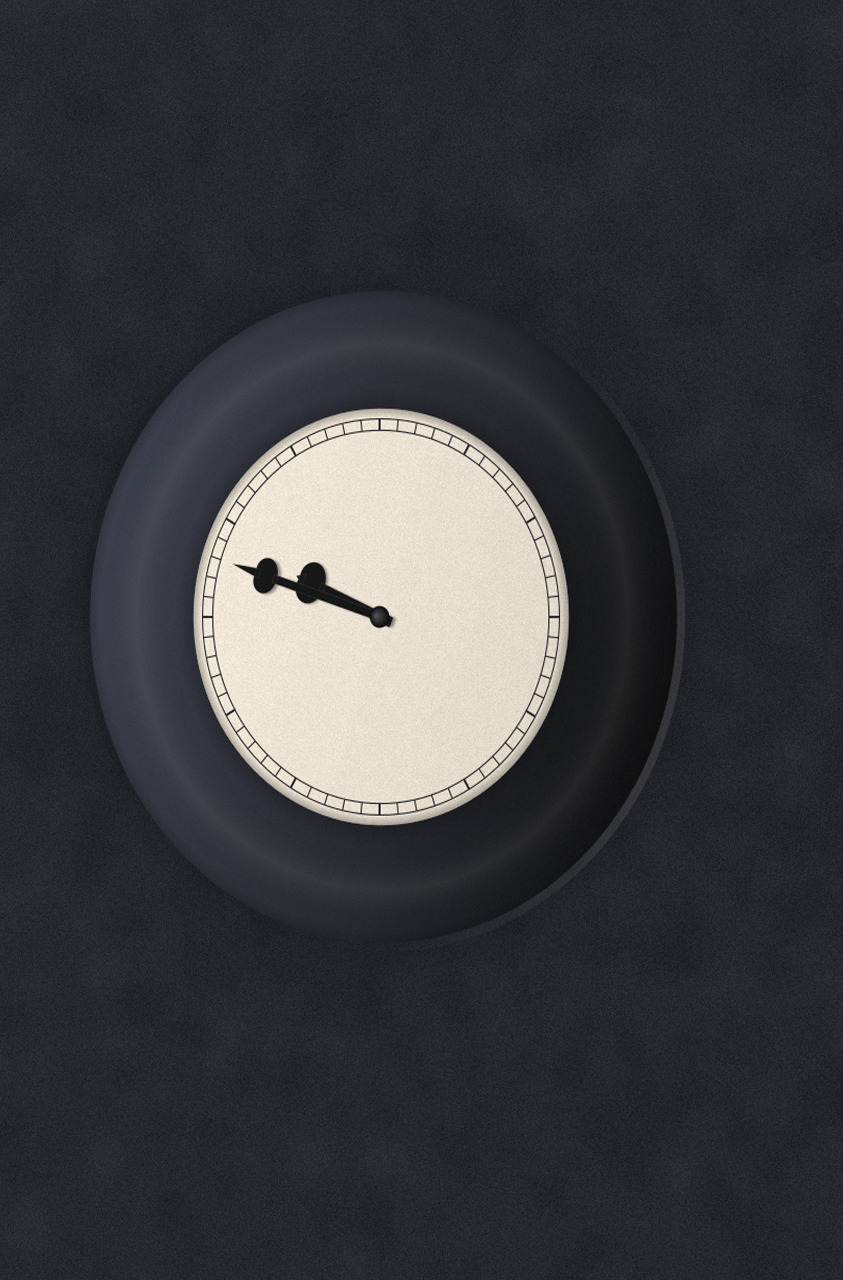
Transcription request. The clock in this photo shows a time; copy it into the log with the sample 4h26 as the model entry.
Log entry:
9h48
